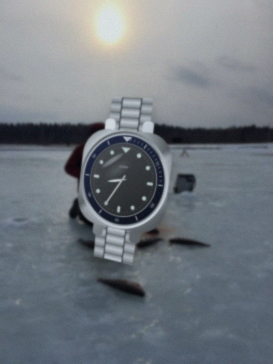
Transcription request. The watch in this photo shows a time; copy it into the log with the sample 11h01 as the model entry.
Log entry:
8h35
